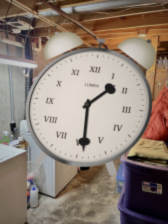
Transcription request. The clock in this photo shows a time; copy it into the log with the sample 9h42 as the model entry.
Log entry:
1h29
